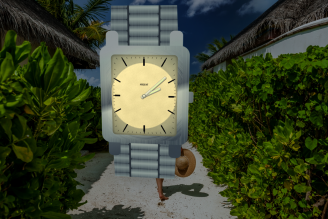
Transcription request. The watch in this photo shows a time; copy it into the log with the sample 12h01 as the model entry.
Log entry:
2h08
